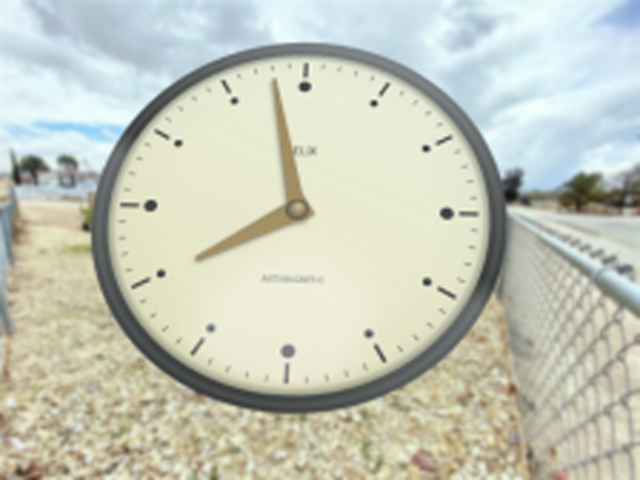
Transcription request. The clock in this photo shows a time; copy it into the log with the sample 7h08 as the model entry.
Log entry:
7h58
